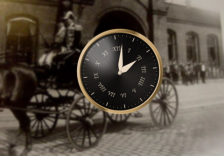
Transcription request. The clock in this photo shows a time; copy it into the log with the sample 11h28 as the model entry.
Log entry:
2h02
